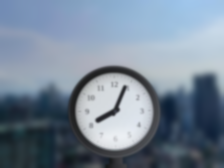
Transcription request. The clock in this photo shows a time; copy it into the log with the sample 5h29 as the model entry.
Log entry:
8h04
